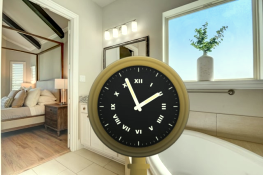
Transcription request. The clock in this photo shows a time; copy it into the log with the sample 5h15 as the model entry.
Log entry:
1h56
